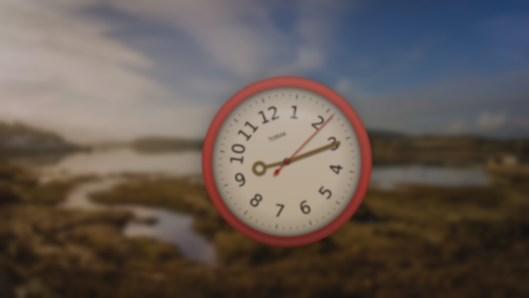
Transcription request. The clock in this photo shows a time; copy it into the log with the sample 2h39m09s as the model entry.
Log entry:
9h15m11s
